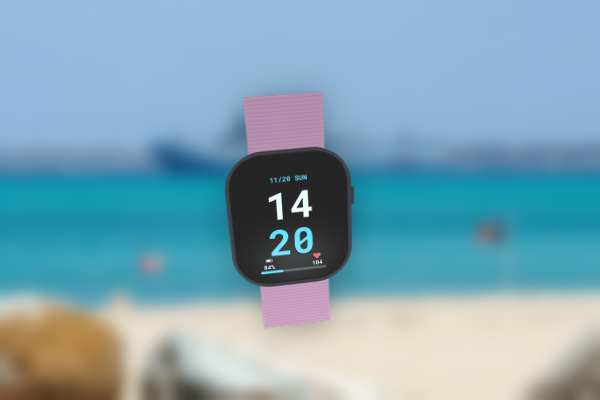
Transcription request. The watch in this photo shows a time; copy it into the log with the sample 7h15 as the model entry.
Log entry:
14h20
